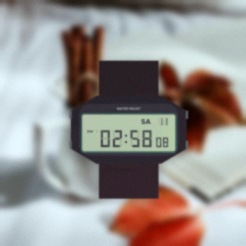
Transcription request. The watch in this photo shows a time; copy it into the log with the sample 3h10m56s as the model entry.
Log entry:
2h58m08s
